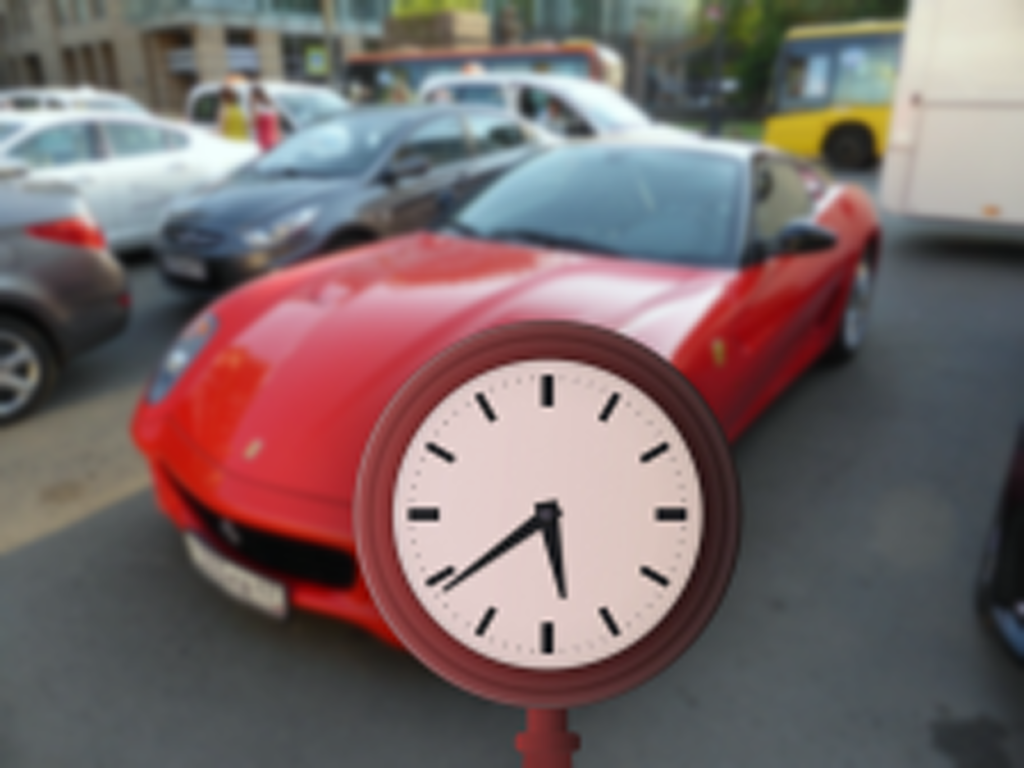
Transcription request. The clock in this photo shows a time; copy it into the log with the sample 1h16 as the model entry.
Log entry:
5h39
